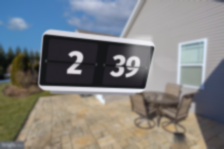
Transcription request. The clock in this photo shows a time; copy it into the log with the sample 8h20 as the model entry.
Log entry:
2h39
